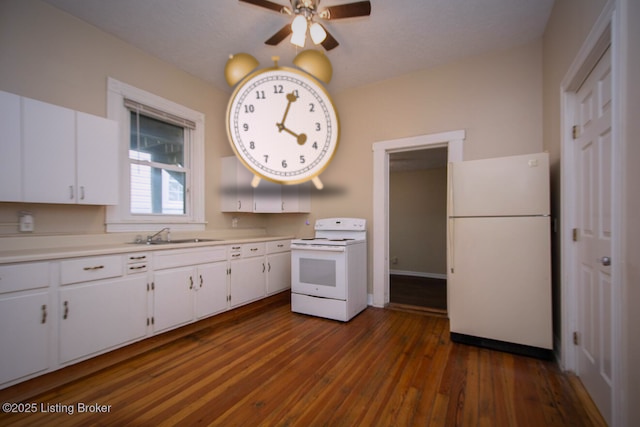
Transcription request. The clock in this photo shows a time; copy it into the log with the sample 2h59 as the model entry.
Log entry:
4h04
